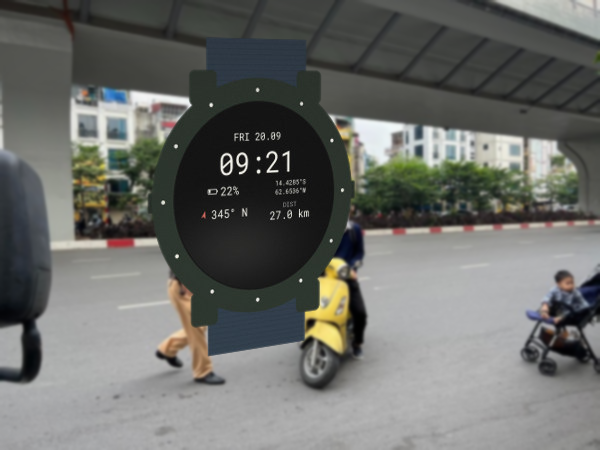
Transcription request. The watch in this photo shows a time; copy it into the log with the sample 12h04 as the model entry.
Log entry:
9h21
